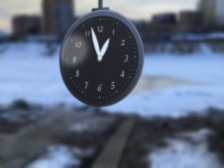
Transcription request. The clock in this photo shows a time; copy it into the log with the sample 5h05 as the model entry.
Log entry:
12h57
